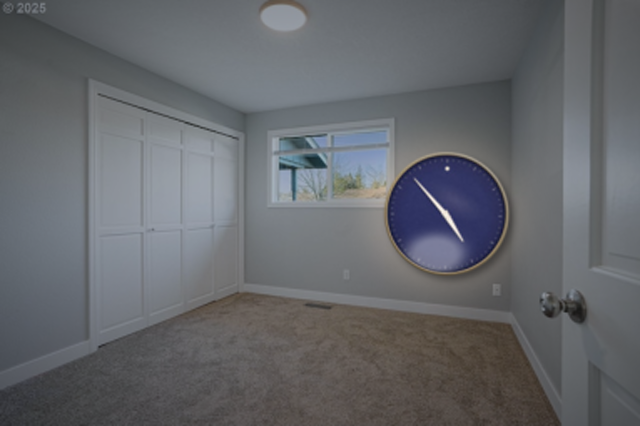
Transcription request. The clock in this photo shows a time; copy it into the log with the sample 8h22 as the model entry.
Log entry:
4h53
